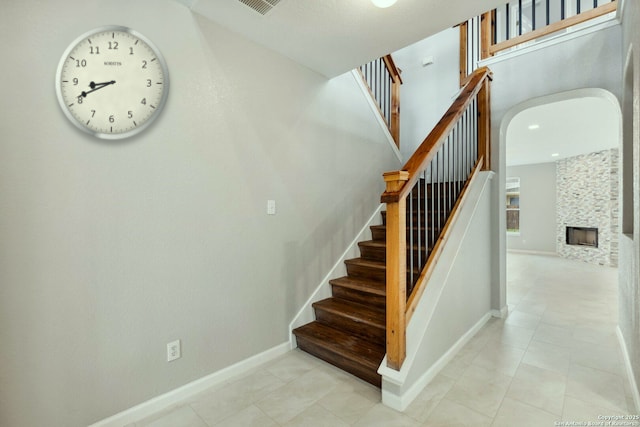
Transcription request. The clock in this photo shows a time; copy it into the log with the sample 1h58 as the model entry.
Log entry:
8h41
